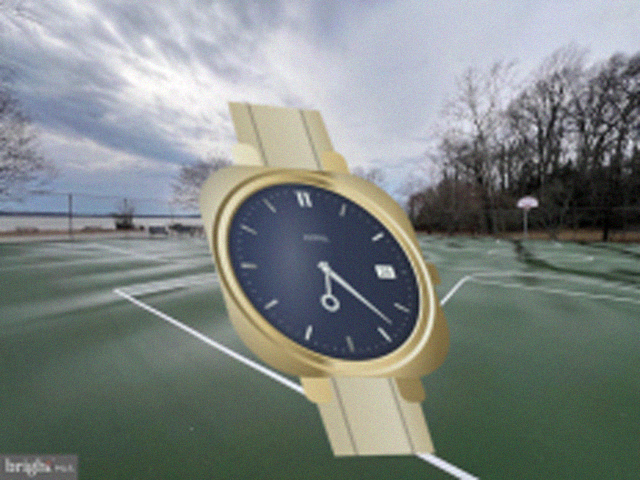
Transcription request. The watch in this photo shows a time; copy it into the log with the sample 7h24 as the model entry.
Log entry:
6h23
